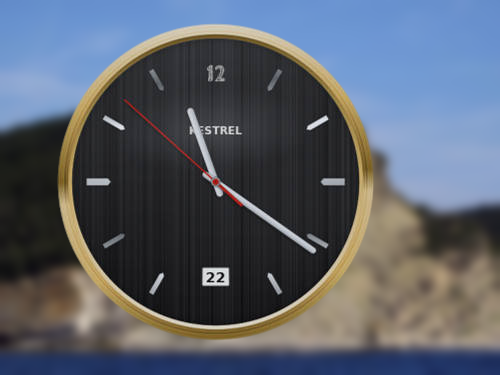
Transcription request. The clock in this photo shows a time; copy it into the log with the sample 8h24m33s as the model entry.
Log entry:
11h20m52s
